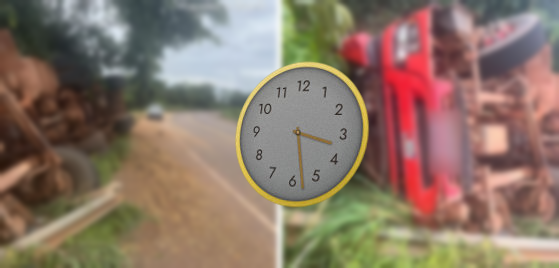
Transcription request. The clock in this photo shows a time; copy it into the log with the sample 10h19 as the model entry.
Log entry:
3h28
